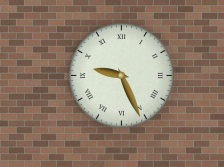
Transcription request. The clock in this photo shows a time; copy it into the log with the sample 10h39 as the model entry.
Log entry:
9h26
